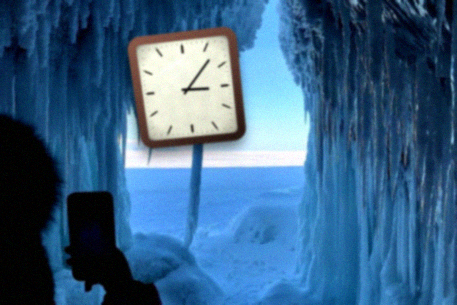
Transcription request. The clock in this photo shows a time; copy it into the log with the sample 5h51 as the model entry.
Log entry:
3h07
